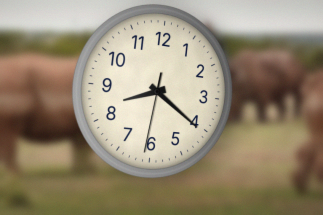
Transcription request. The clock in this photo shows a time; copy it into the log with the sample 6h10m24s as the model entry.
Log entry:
8h20m31s
